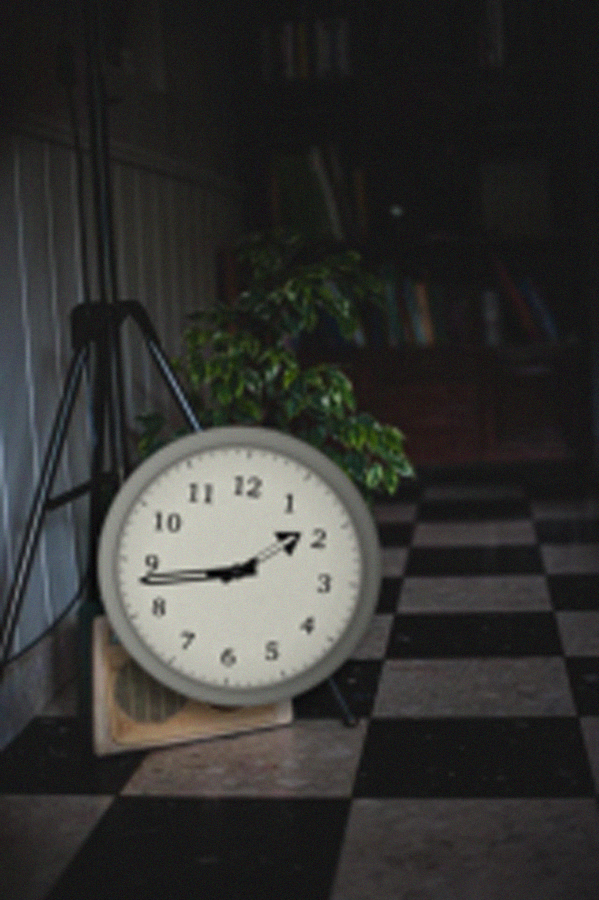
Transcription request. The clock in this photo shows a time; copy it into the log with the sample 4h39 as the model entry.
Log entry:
1h43
